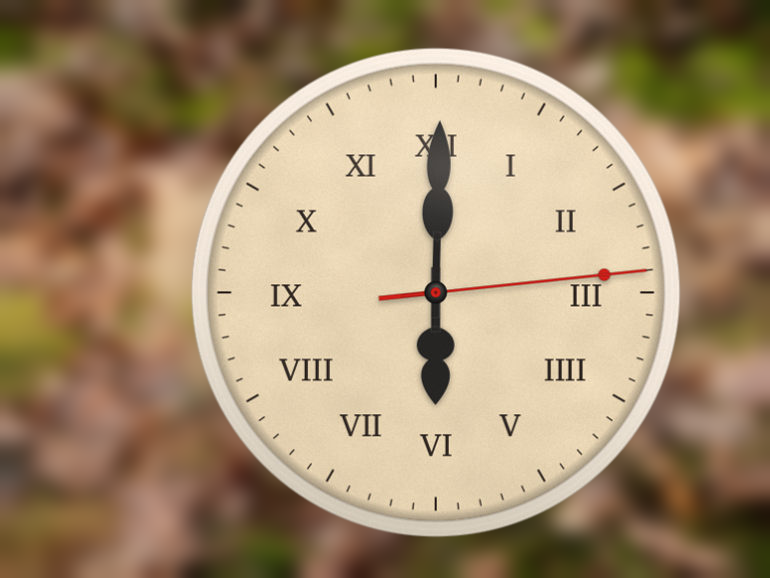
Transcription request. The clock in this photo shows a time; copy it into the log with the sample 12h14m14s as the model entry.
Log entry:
6h00m14s
